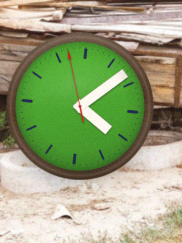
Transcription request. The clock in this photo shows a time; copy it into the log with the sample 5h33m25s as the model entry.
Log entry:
4h07m57s
